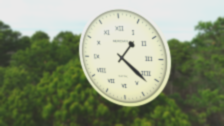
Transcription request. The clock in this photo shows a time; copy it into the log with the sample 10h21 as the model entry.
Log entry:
1h22
